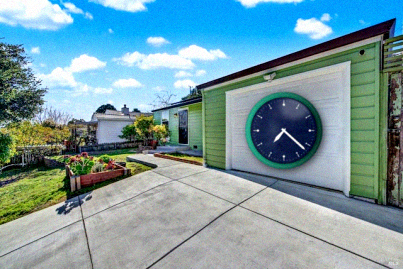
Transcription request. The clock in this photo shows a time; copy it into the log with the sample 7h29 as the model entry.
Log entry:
7h22
